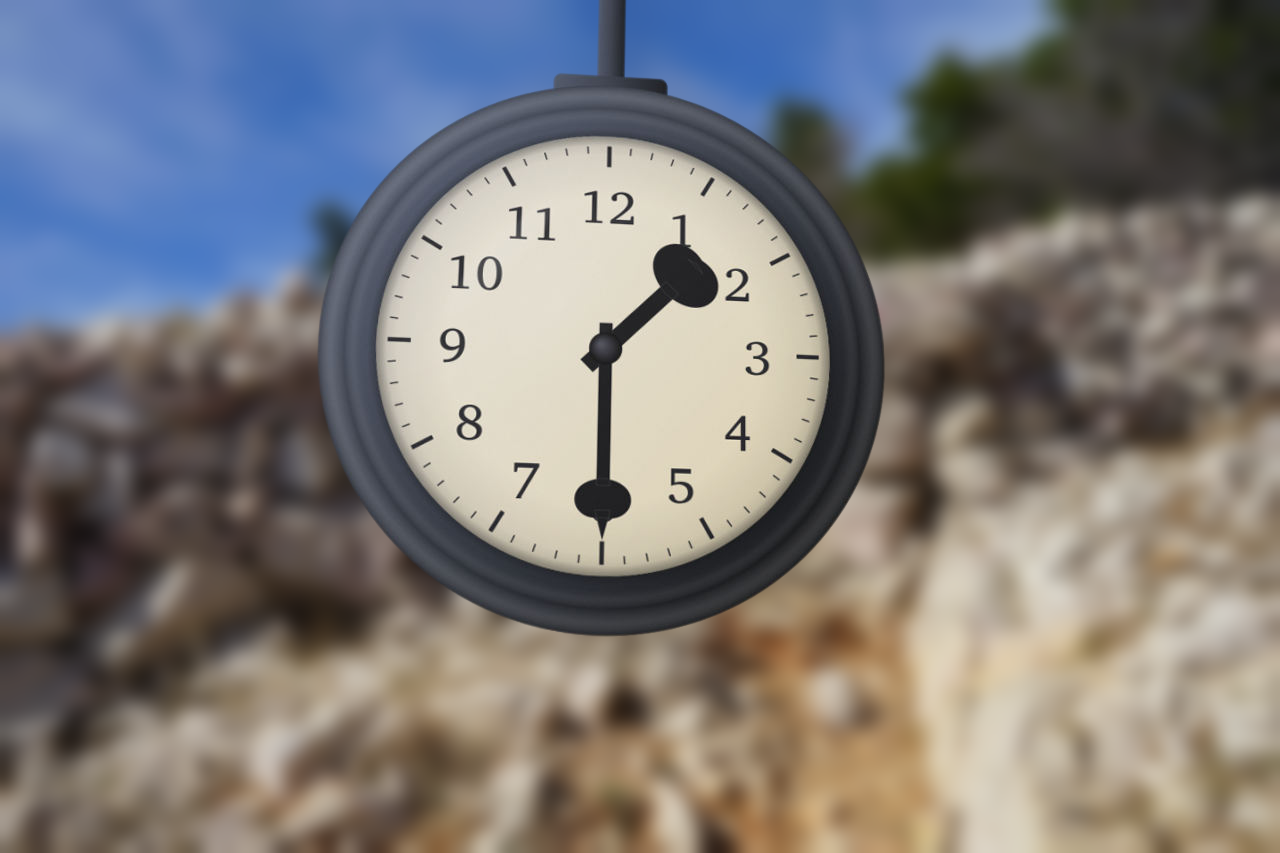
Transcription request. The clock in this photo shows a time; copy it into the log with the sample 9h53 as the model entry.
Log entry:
1h30
